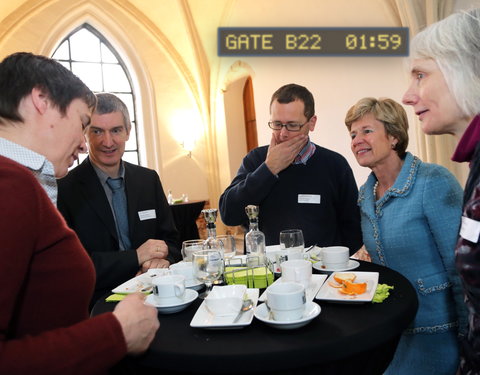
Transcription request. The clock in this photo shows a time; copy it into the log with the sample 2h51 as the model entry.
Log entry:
1h59
